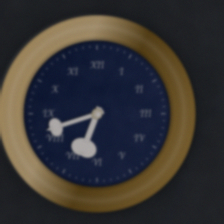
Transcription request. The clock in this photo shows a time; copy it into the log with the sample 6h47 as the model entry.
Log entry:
6h42
